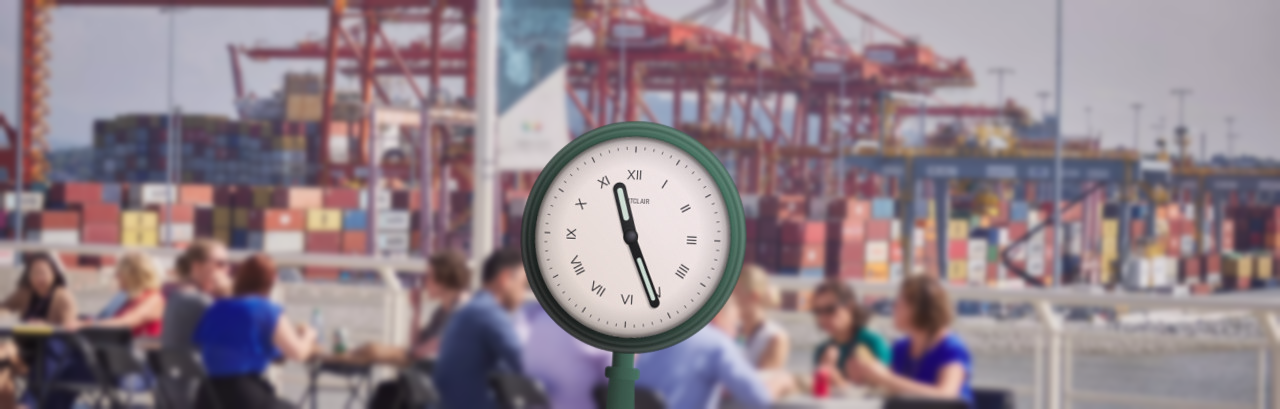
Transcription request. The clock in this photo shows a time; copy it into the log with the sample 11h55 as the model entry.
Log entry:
11h26
